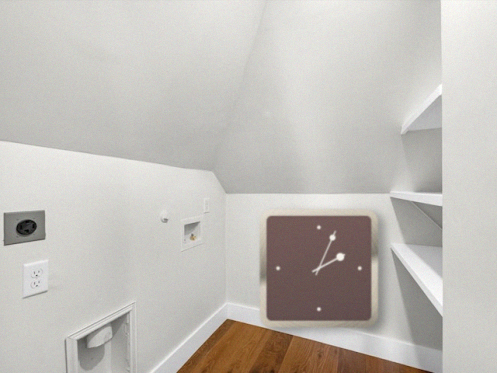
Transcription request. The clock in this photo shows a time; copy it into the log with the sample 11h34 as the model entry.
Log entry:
2h04
